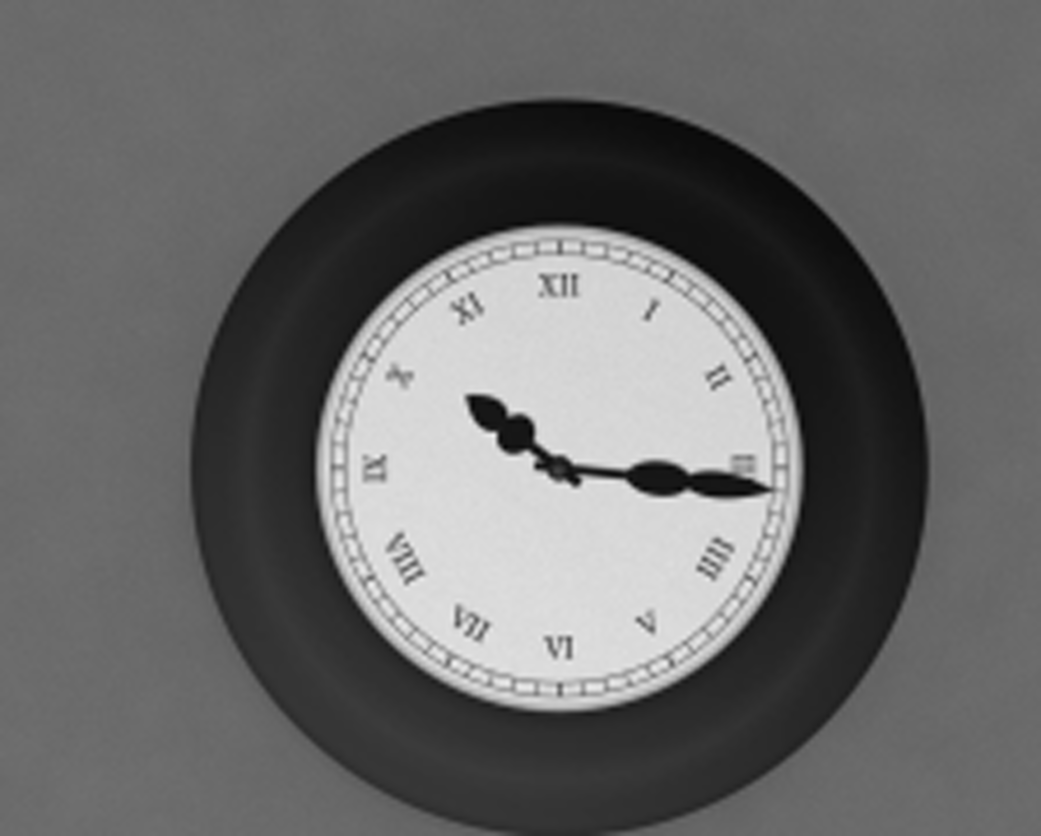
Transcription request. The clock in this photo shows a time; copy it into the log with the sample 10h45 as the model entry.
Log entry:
10h16
